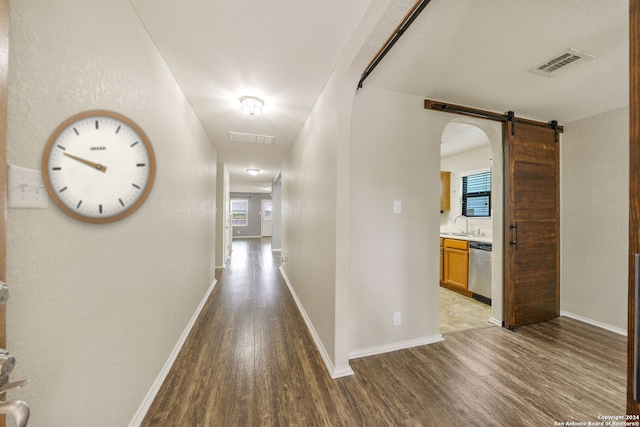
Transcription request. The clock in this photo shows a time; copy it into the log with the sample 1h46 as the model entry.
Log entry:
9h49
